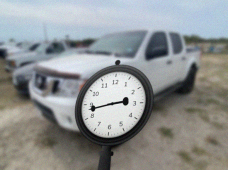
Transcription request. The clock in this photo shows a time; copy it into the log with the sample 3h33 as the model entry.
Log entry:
2h43
